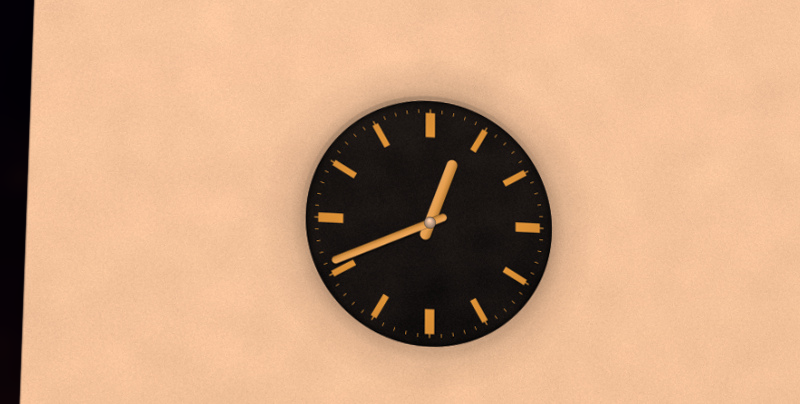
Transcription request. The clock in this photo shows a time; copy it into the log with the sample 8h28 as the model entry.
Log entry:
12h41
